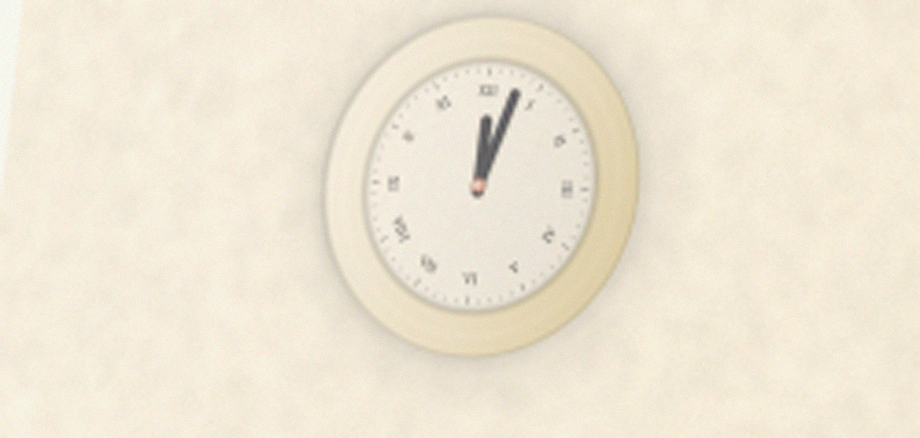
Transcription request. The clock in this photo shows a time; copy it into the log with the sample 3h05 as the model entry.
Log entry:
12h03
